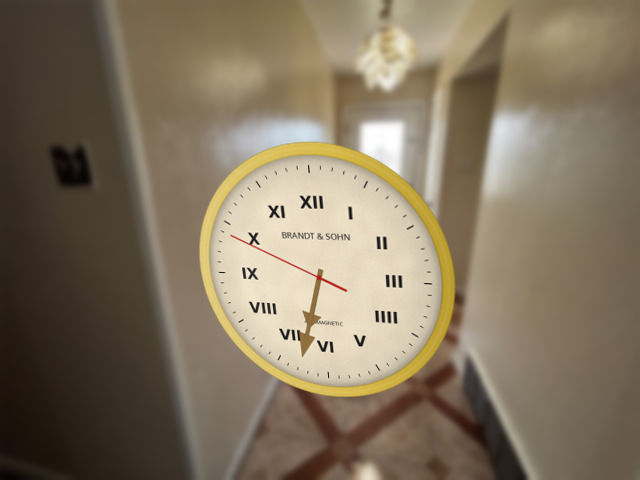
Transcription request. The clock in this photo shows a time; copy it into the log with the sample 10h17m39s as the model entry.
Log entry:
6h32m49s
